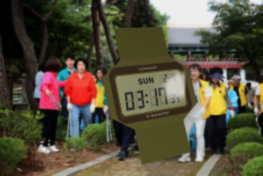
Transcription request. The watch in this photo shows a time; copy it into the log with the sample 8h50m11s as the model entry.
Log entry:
3h17m34s
